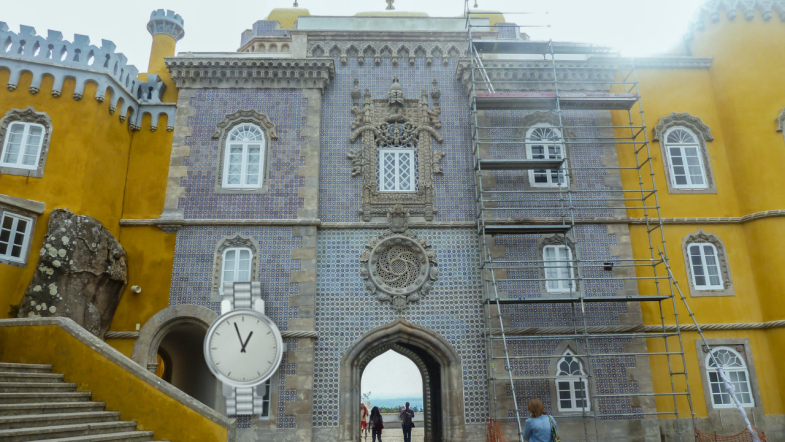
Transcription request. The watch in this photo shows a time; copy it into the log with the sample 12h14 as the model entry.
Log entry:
12h57
